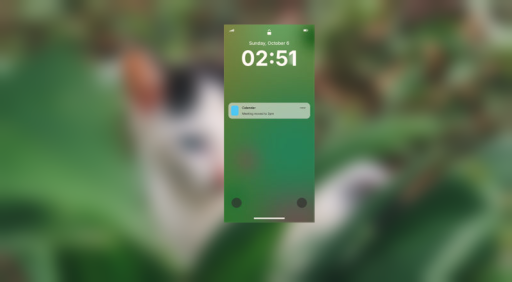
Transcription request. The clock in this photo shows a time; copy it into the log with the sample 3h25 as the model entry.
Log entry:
2h51
